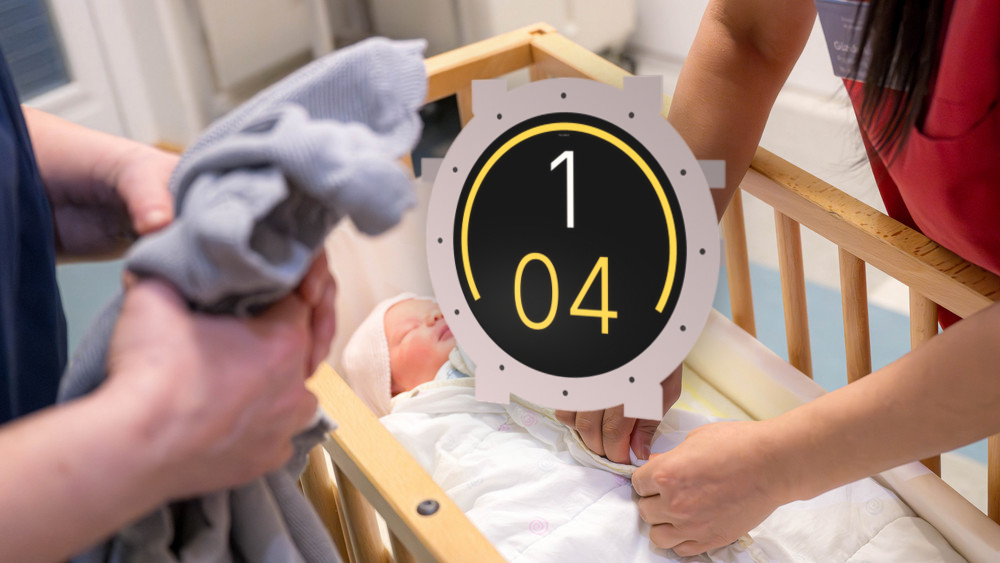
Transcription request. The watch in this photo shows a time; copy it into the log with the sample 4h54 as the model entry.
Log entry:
1h04
